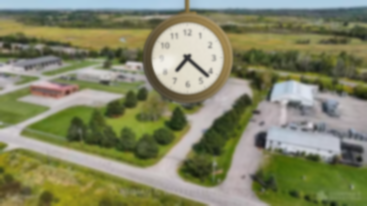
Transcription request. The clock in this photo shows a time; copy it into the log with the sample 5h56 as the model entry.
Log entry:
7h22
